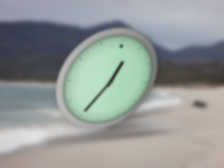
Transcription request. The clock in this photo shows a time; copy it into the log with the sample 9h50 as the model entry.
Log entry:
12h35
